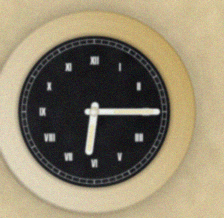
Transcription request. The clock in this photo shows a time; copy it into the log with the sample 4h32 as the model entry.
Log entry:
6h15
